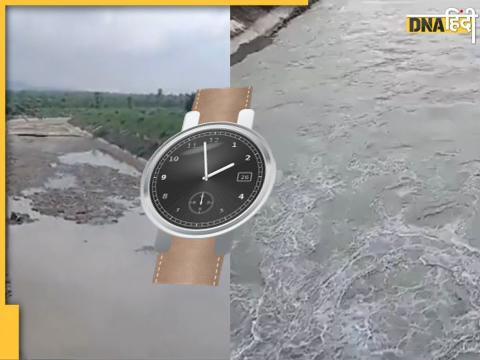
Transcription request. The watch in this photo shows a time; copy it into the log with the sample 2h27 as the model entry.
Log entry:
1h58
